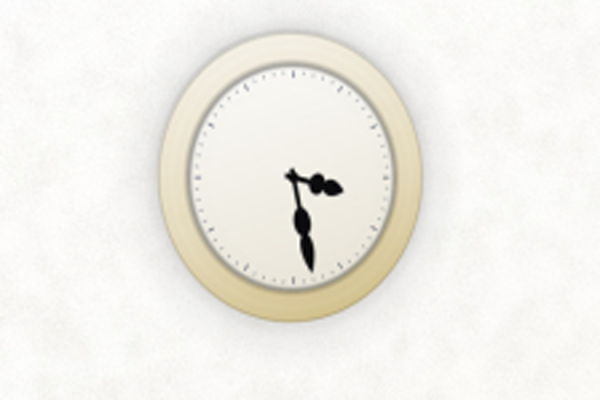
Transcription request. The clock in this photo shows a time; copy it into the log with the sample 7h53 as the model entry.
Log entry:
3h28
